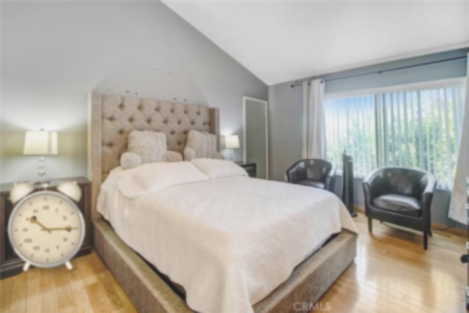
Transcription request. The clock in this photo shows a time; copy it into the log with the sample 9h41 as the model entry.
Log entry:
10h15
